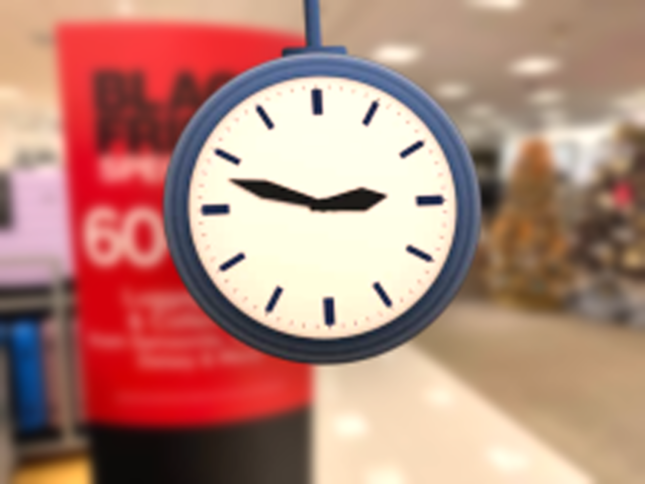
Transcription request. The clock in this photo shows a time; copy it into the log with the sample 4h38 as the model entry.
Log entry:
2h48
